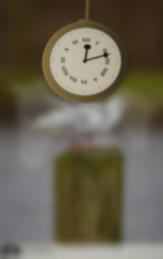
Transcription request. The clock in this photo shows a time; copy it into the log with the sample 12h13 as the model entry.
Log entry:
12h12
